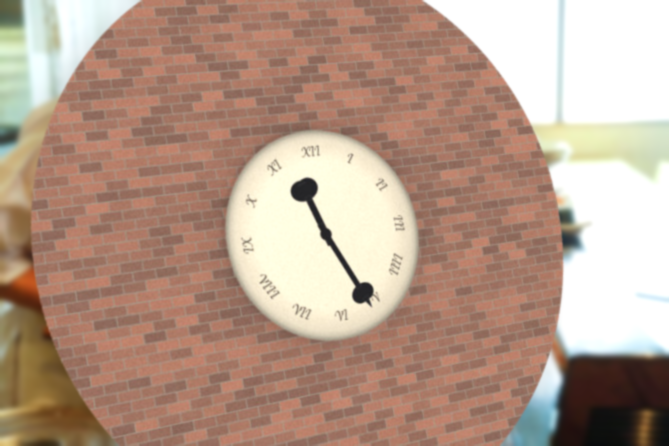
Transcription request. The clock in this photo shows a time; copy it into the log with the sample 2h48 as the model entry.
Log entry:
11h26
